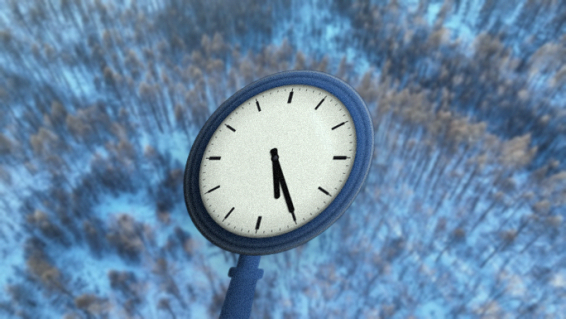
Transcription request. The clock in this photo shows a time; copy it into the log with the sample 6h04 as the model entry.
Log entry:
5h25
